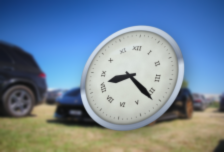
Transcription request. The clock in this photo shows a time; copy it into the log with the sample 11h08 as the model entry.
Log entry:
8h21
